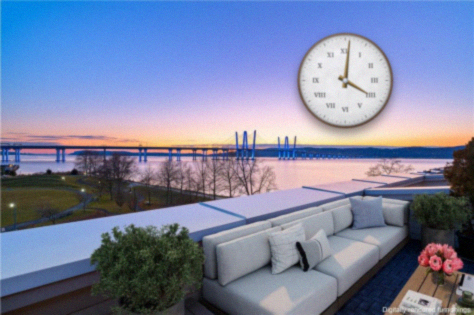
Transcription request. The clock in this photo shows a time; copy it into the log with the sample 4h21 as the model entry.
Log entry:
4h01
